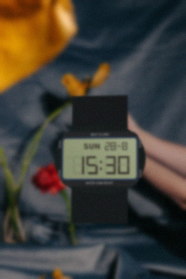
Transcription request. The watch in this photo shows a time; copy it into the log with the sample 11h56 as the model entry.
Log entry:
15h30
